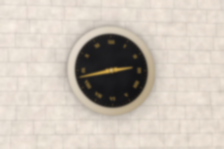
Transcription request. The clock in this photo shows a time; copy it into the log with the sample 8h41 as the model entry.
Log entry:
2h43
